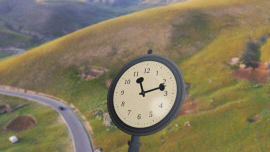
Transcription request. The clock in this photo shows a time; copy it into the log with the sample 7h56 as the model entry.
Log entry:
11h12
